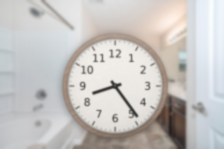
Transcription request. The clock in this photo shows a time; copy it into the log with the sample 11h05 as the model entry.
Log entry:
8h24
